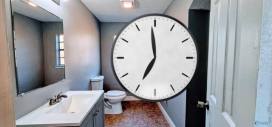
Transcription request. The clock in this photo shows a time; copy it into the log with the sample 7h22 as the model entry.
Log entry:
6h59
